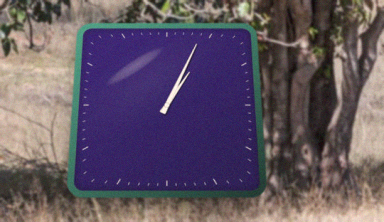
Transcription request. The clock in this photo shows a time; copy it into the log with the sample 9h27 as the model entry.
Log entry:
1h04
